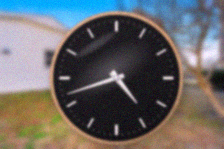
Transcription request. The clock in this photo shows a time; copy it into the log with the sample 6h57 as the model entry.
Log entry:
4h42
